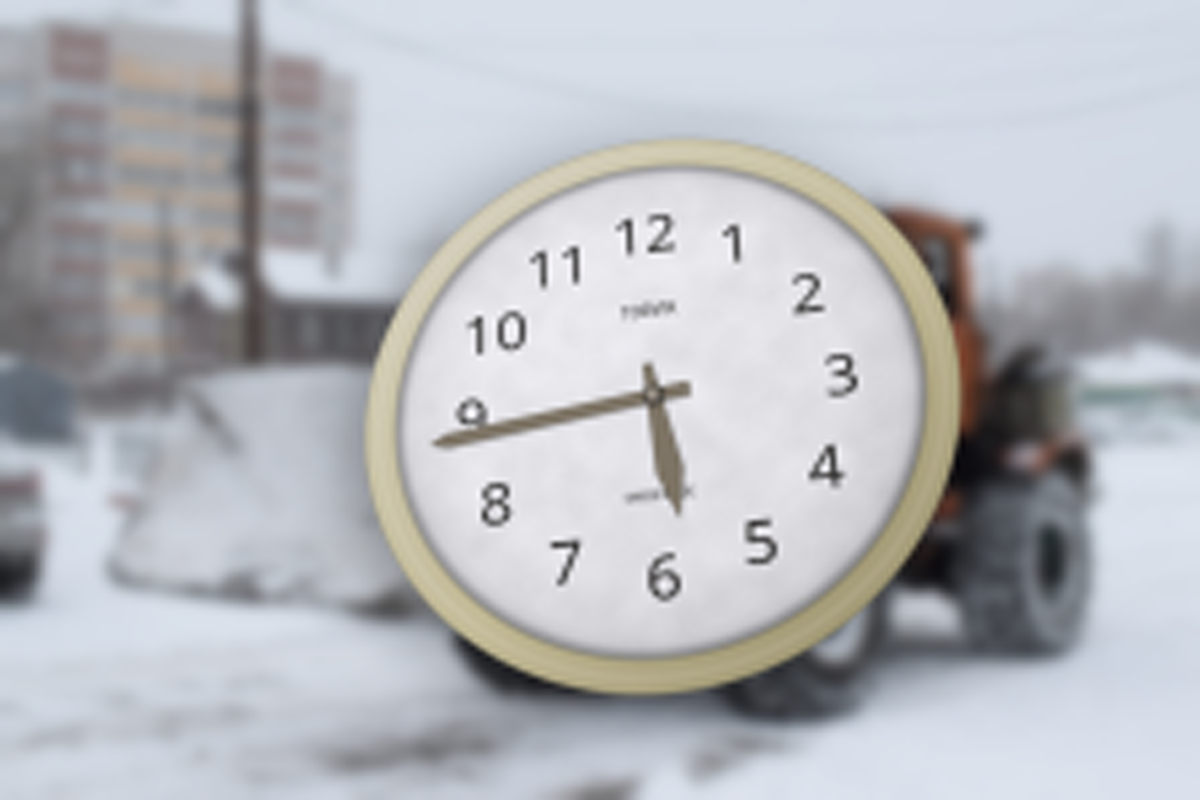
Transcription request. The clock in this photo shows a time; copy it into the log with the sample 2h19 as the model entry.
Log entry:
5h44
